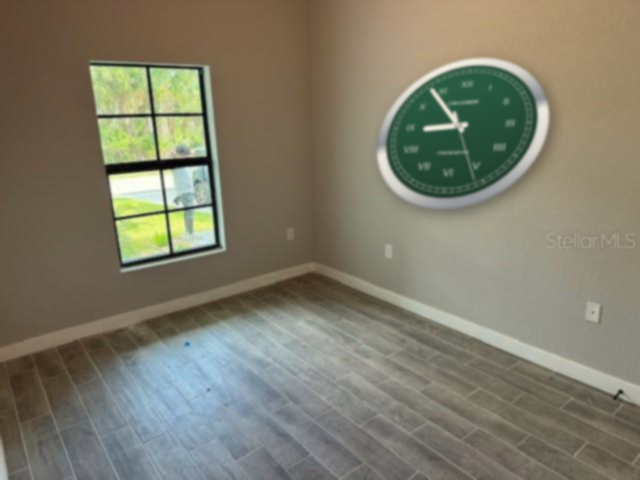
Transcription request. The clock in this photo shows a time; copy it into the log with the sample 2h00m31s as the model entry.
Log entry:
8h53m26s
